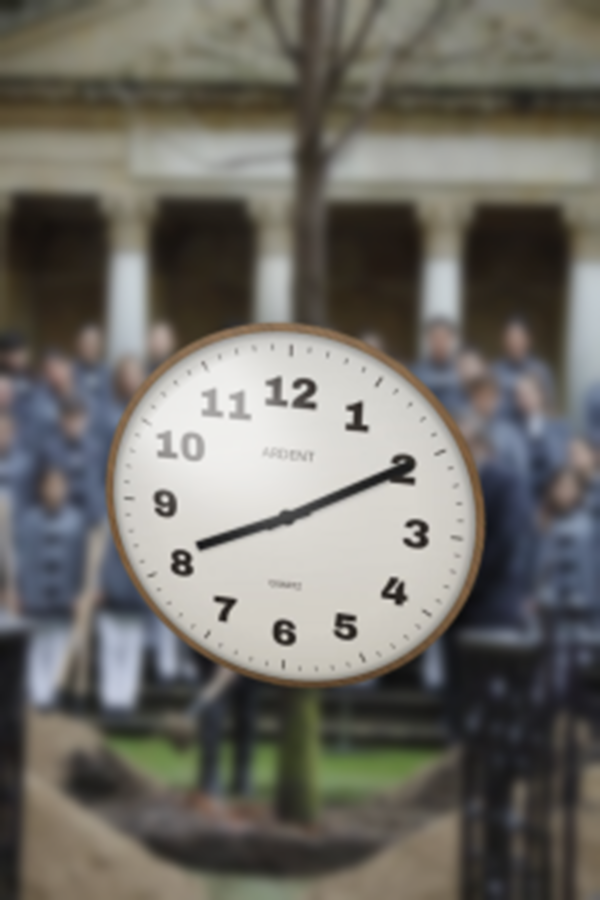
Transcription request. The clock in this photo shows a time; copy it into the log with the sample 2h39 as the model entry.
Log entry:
8h10
